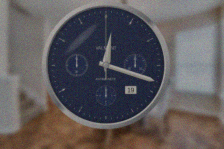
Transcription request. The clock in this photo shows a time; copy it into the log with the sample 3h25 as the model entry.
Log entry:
12h18
